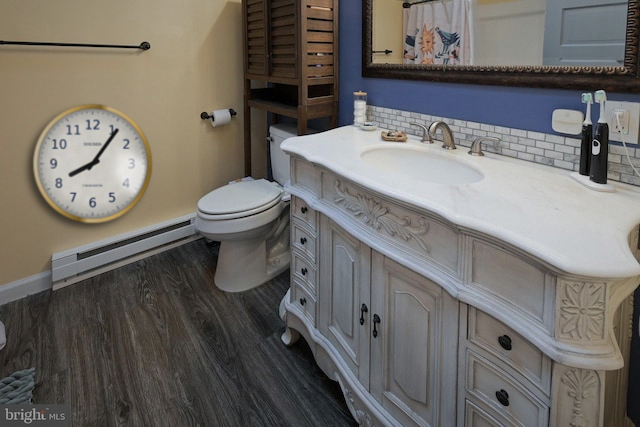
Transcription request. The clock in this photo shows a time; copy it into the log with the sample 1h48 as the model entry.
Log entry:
8h06
